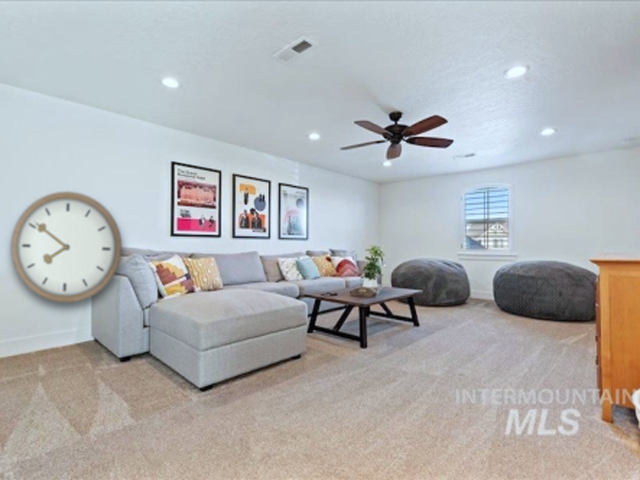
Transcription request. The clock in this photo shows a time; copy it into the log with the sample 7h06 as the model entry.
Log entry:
7h51
